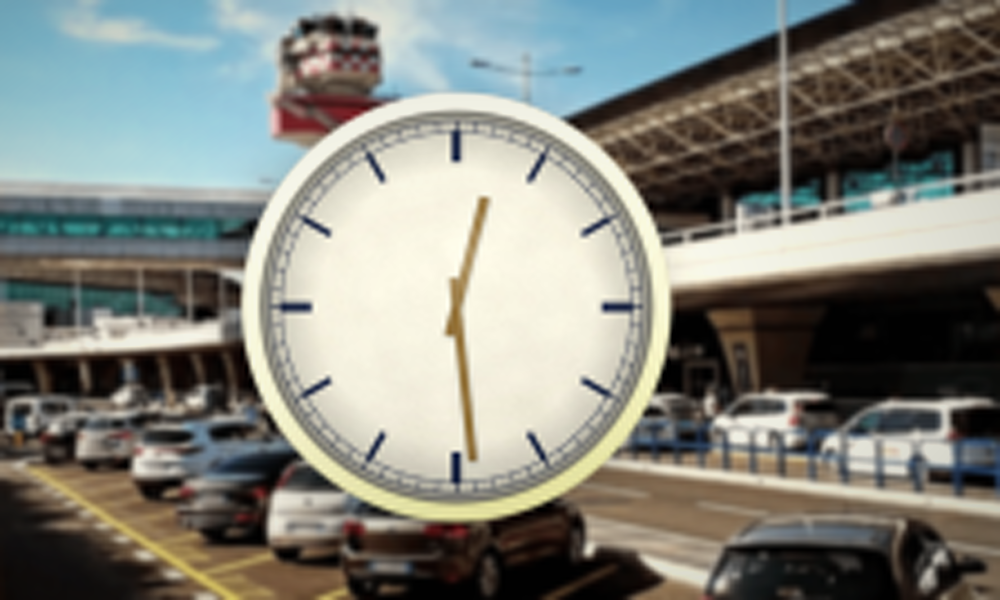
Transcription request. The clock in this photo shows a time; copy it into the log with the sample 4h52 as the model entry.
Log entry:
12h29
